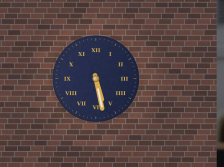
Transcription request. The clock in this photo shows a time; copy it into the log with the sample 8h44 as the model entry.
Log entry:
5h28
